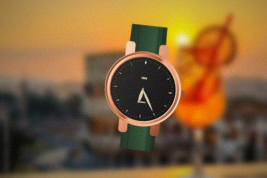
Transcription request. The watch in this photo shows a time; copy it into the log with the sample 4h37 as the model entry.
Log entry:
6h25
